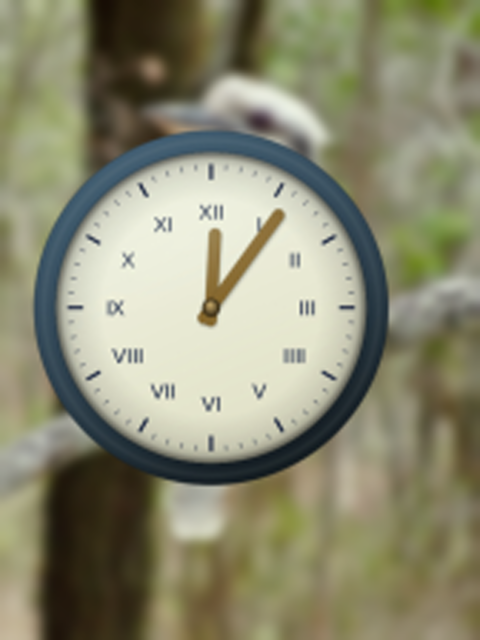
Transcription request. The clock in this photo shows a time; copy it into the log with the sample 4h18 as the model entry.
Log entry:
12h06
